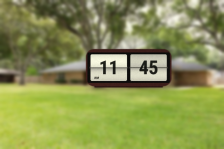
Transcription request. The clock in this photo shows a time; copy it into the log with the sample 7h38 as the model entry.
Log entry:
11h45
